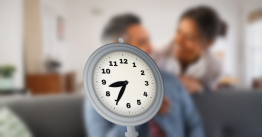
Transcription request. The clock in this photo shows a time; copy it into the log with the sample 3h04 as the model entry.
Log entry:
8h35
